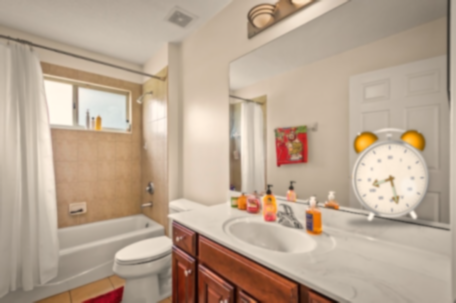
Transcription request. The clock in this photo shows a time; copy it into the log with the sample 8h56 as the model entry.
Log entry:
8h28
